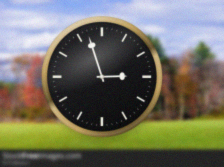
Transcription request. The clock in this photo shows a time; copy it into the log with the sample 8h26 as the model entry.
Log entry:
2h57
